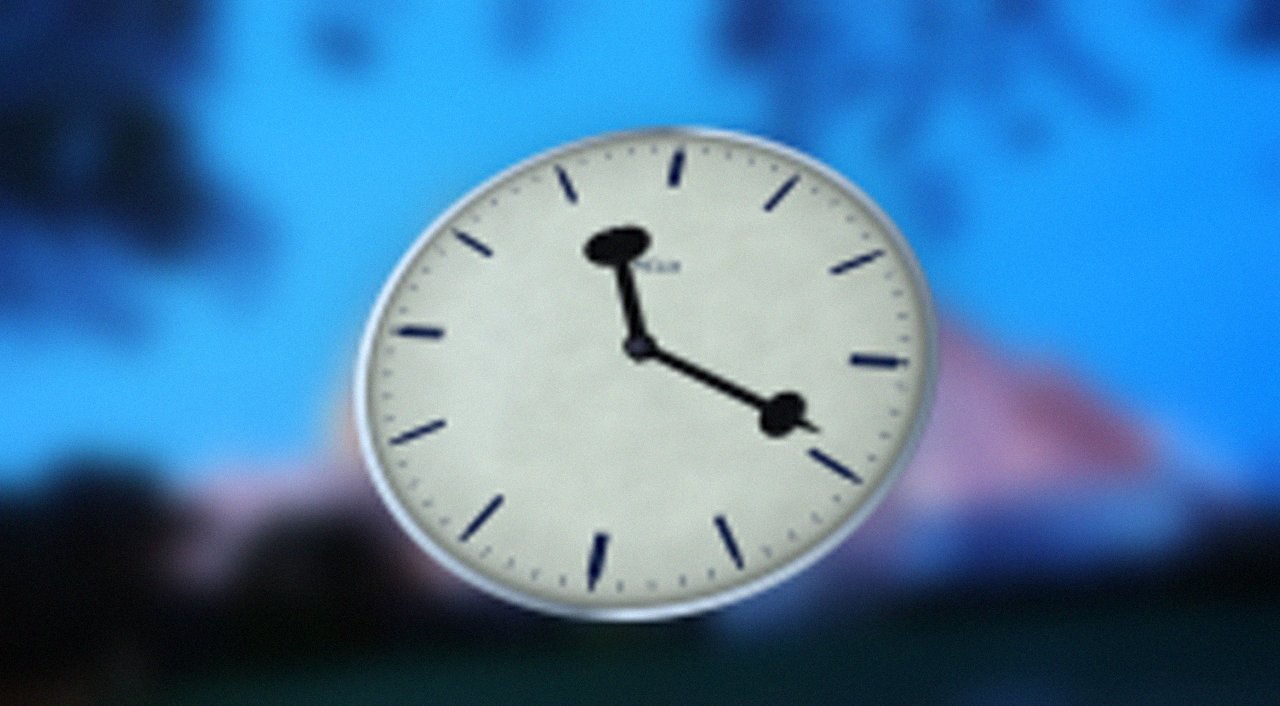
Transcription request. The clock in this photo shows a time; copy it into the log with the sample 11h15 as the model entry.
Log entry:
11h19
